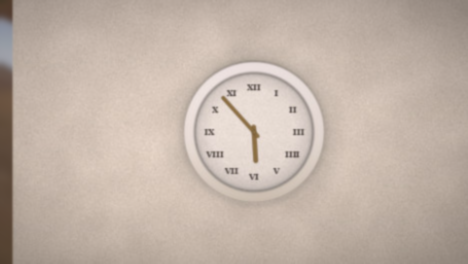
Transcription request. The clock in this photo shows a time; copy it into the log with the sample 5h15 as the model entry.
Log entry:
5h53
